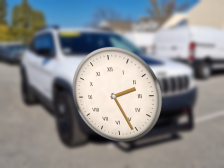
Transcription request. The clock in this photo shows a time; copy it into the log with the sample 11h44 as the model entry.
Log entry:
2h26
